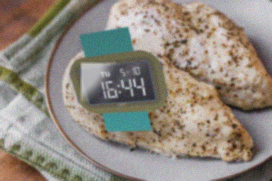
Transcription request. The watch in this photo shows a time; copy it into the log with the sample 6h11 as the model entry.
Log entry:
16h44
